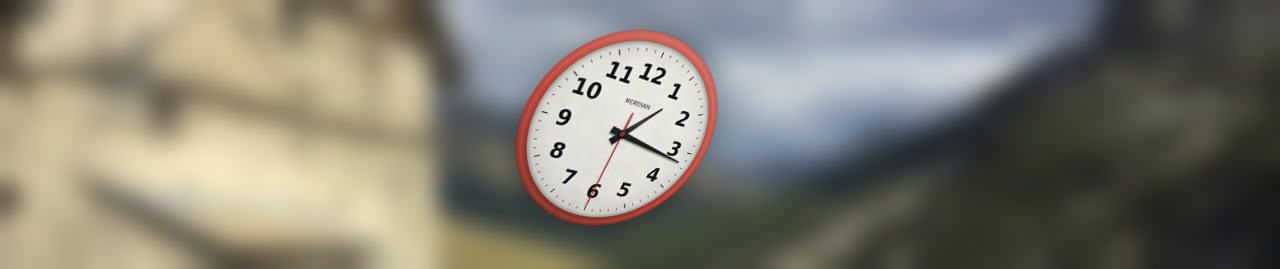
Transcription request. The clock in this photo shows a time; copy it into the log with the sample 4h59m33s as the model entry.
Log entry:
1h16m30s
